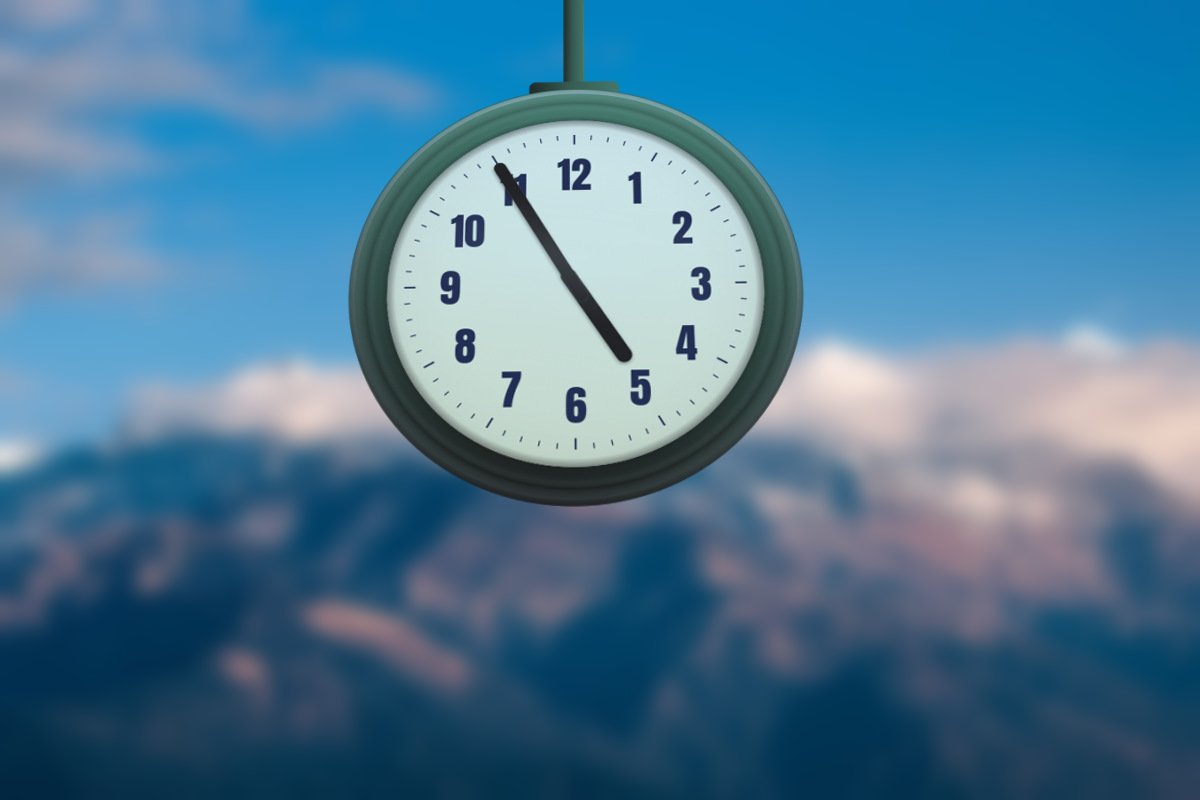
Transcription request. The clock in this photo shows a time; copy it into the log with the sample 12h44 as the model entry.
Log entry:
4h55
